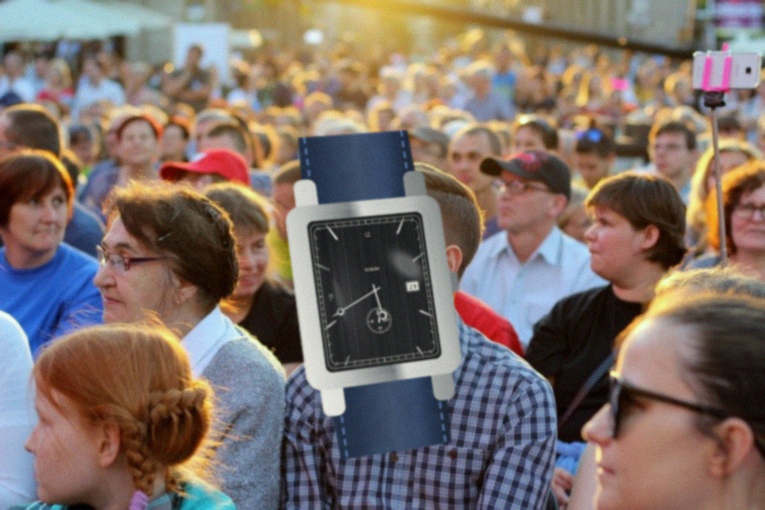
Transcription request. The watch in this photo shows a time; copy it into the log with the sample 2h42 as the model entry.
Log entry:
5h41
